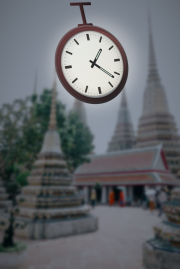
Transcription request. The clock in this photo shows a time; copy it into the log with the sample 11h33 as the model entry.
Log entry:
1h22
